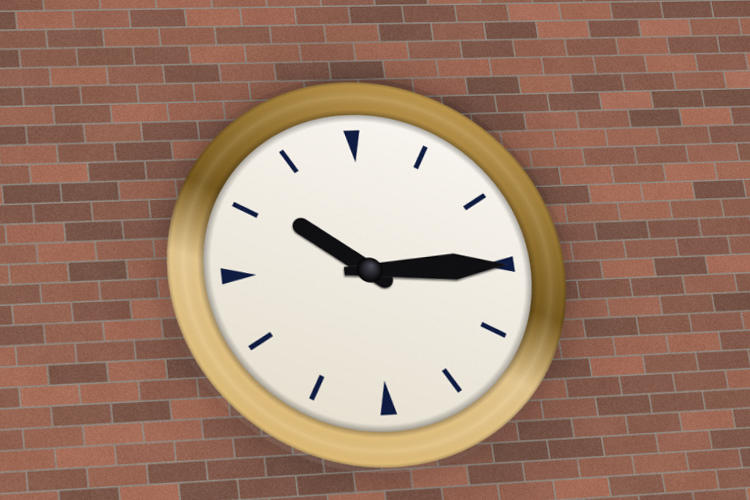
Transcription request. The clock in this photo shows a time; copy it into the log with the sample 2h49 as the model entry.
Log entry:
10h15
